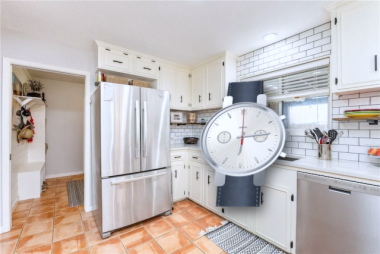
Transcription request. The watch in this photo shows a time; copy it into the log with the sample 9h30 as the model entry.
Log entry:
6h14
